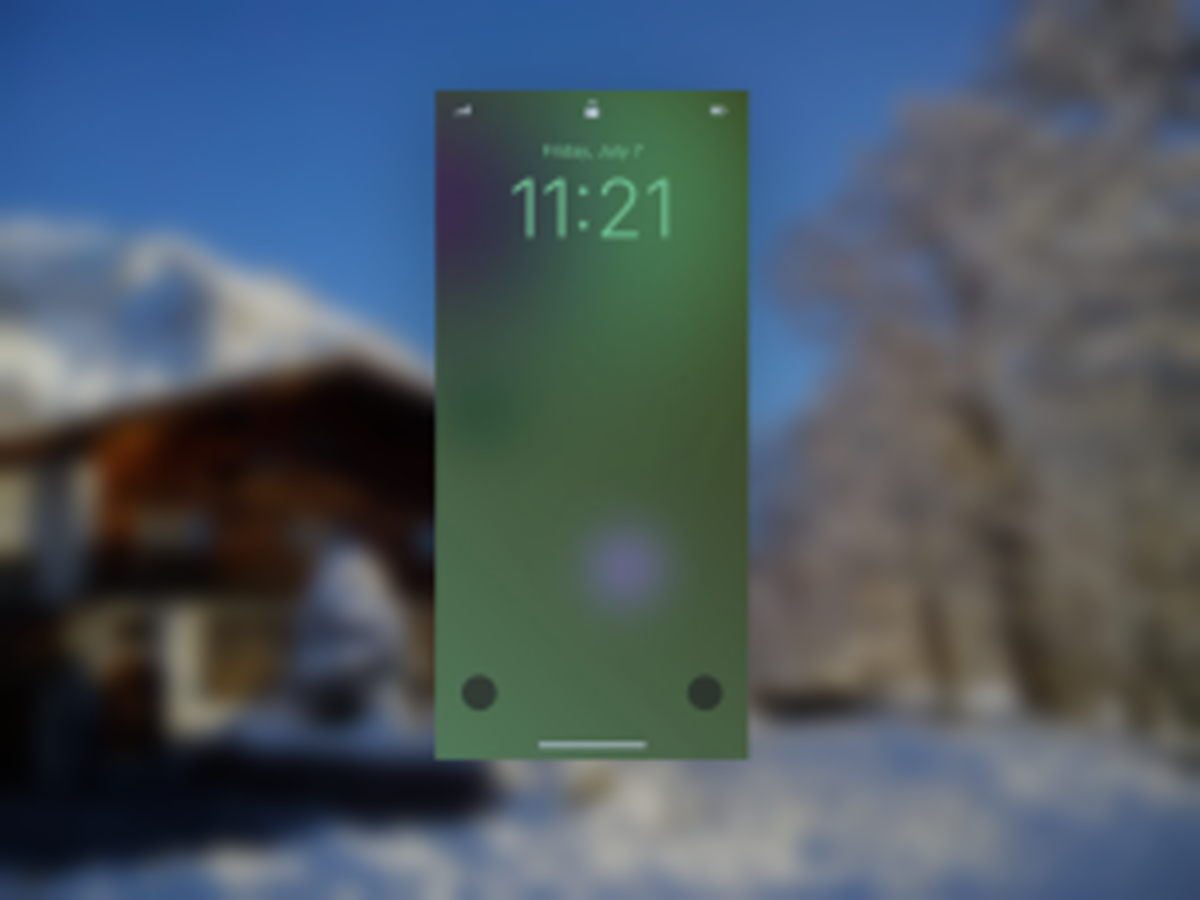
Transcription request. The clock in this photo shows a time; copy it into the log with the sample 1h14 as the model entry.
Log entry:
11h21
